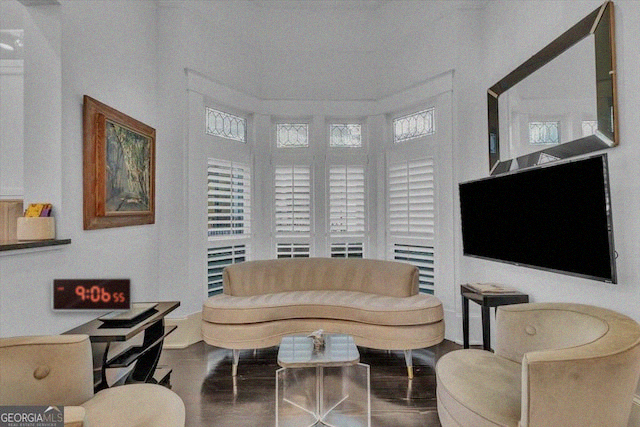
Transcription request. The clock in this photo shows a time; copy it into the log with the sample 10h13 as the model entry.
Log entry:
9h06
